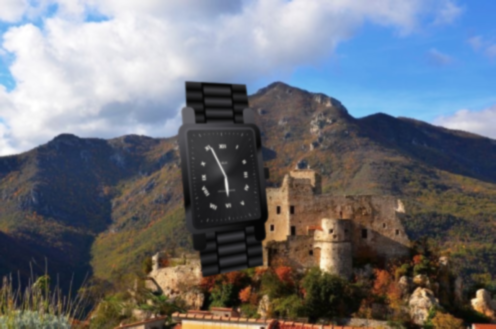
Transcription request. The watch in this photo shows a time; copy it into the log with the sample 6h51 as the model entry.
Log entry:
5h56
